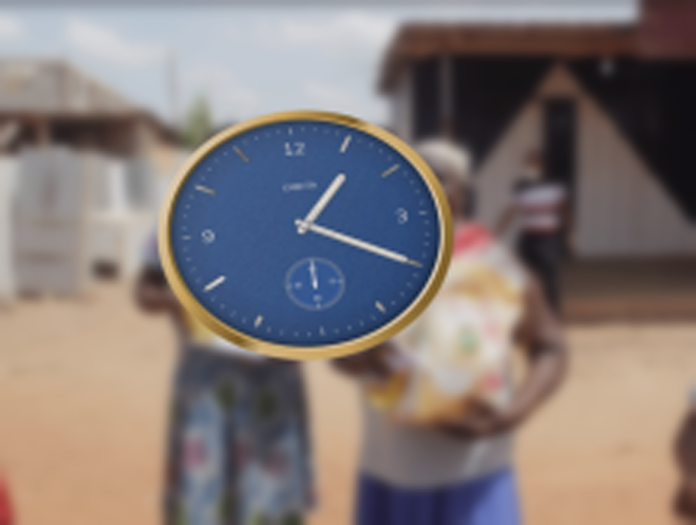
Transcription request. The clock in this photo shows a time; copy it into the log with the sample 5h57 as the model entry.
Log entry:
1h20
